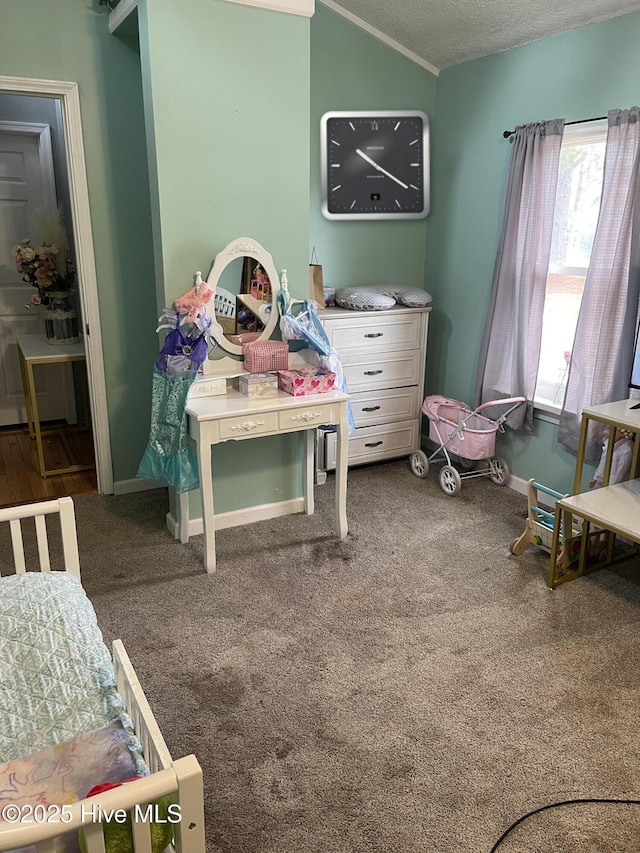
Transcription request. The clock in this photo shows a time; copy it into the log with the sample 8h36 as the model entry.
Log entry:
10h21
